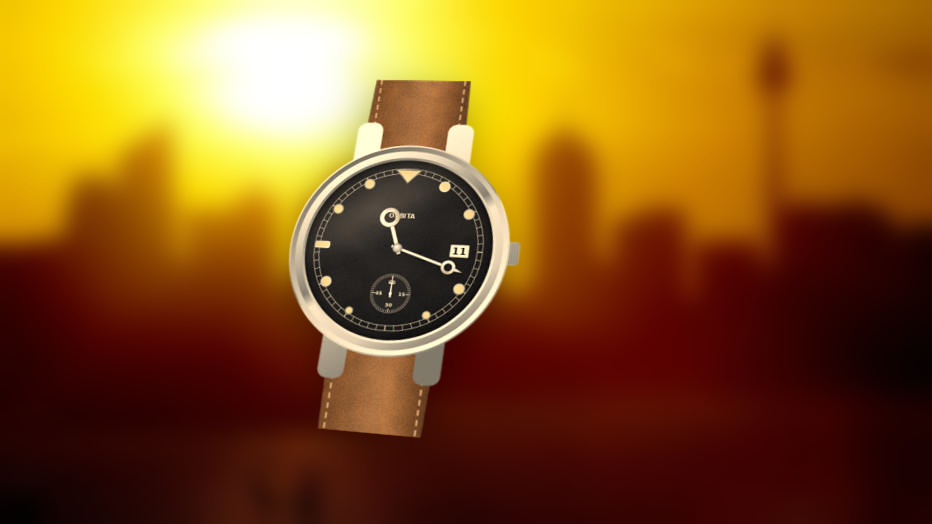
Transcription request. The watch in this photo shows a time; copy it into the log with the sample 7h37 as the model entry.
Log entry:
11h18
